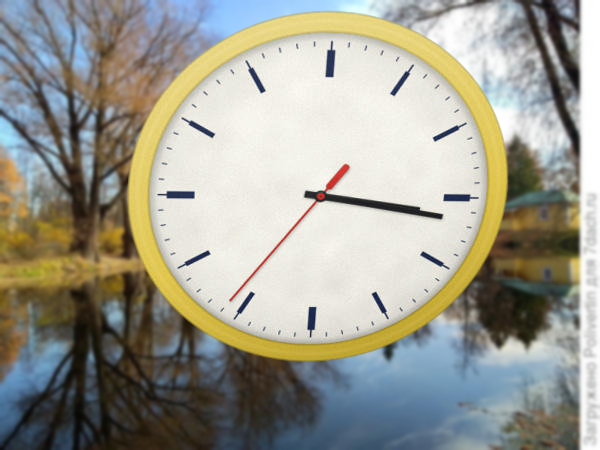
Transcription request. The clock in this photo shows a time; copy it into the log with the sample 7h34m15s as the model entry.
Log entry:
3h16m36s
